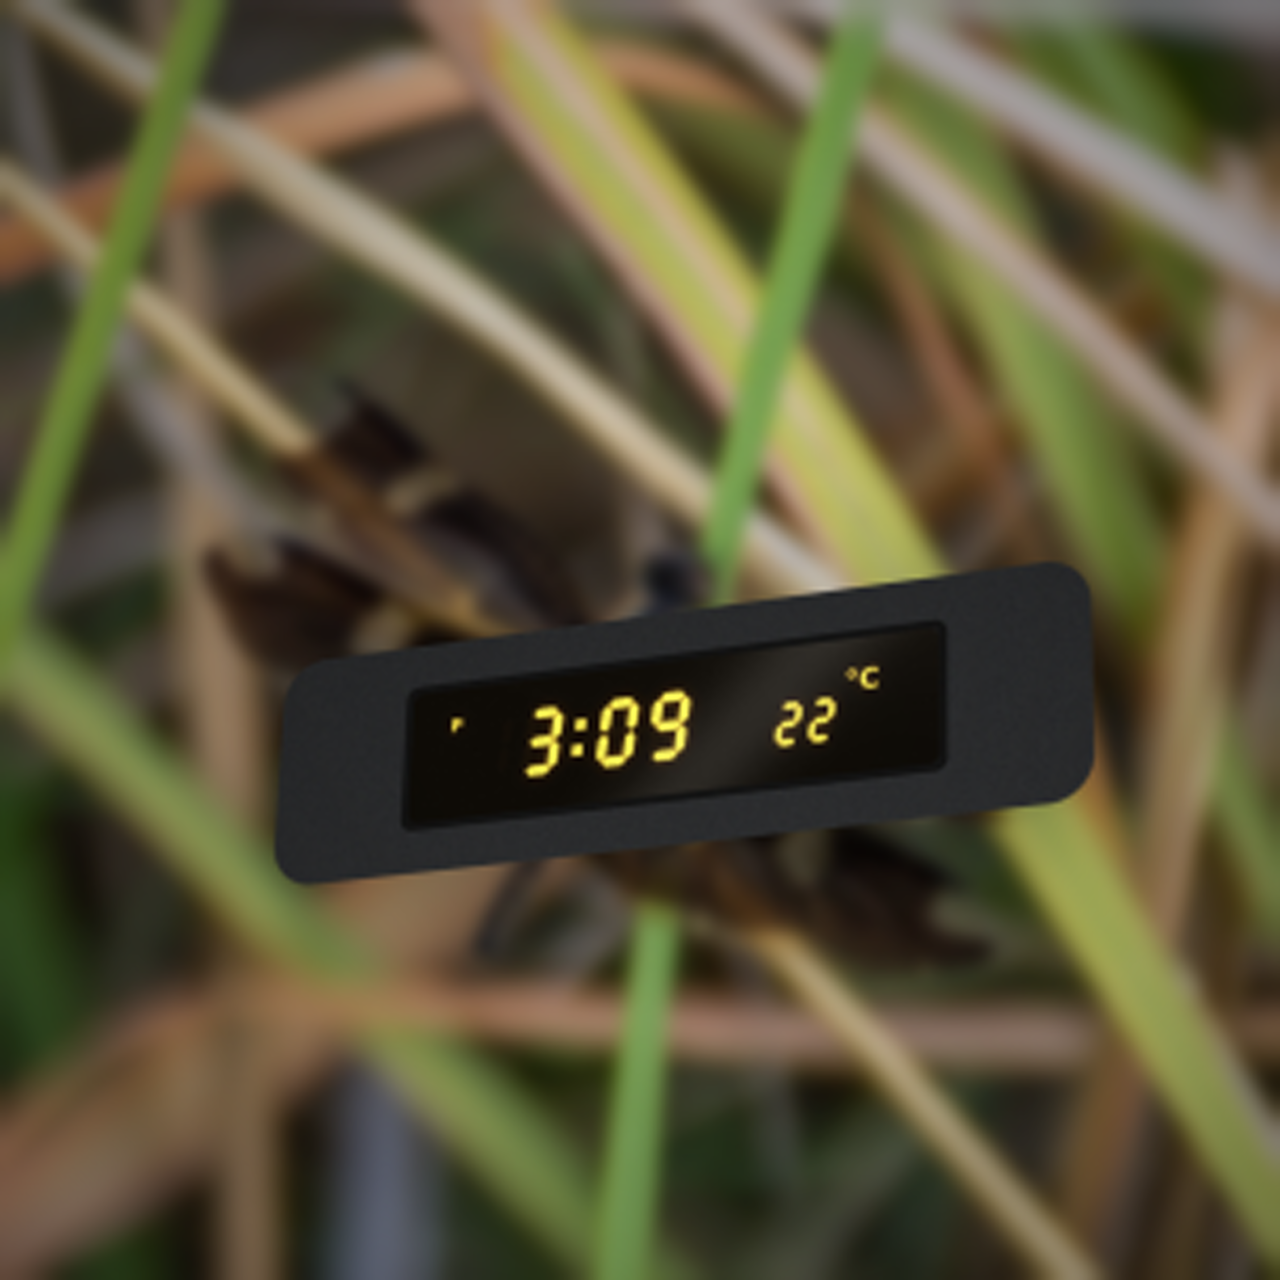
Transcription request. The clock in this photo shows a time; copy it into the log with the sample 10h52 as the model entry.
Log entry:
3h09
